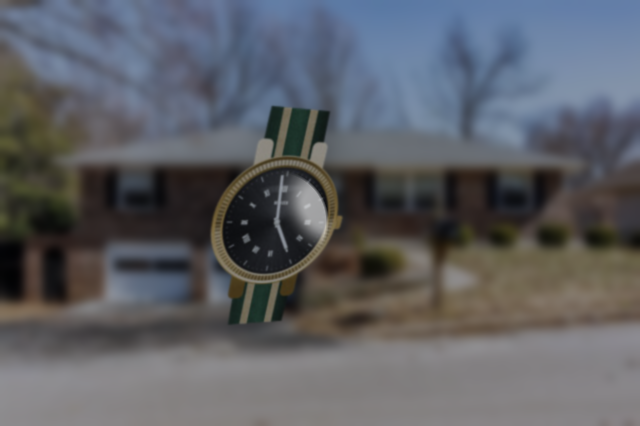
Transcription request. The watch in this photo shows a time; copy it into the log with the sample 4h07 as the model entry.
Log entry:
4h59
